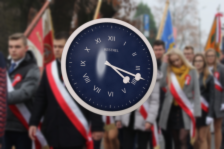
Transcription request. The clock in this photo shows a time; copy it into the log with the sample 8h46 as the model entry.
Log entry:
4h18
